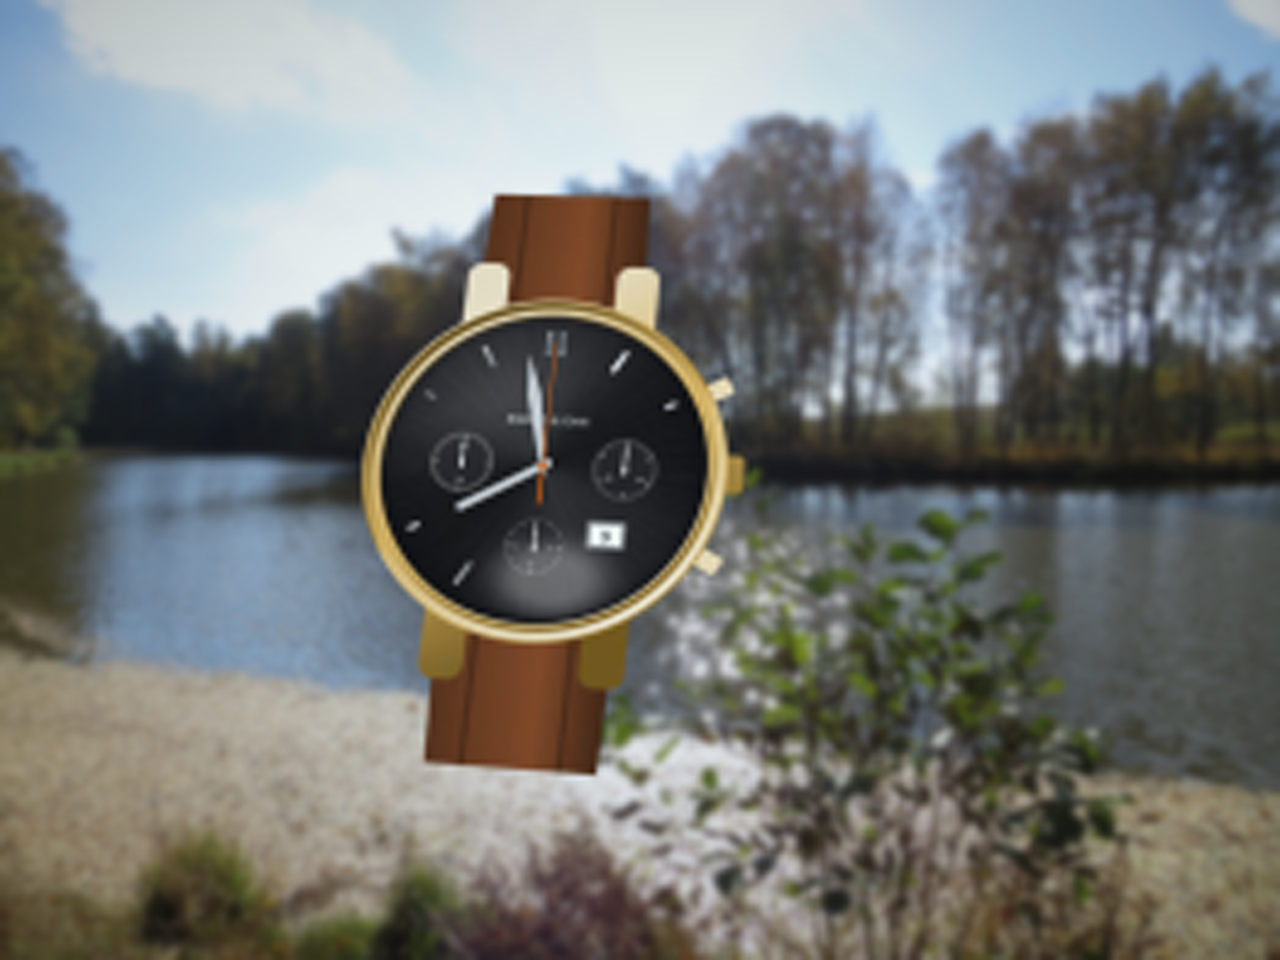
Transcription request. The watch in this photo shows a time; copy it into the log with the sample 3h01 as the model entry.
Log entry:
7h58
